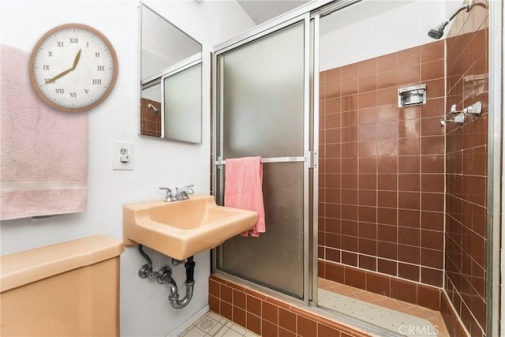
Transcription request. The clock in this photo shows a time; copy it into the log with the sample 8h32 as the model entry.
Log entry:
12h40
